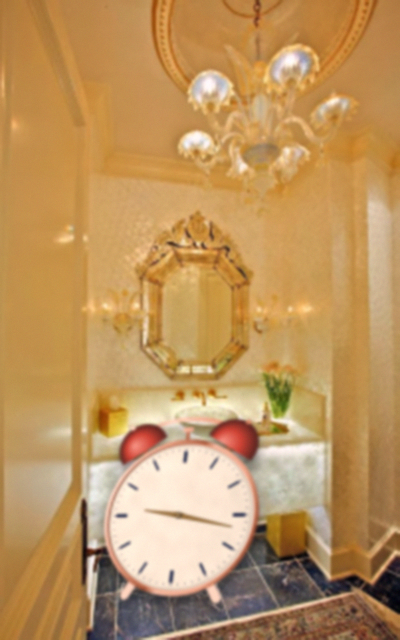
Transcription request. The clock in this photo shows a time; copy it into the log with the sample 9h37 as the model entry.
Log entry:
9h17
